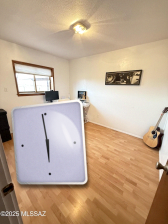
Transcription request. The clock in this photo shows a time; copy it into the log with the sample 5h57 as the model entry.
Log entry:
5h59
